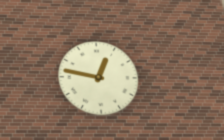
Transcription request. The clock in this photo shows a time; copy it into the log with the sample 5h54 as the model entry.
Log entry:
12h47
